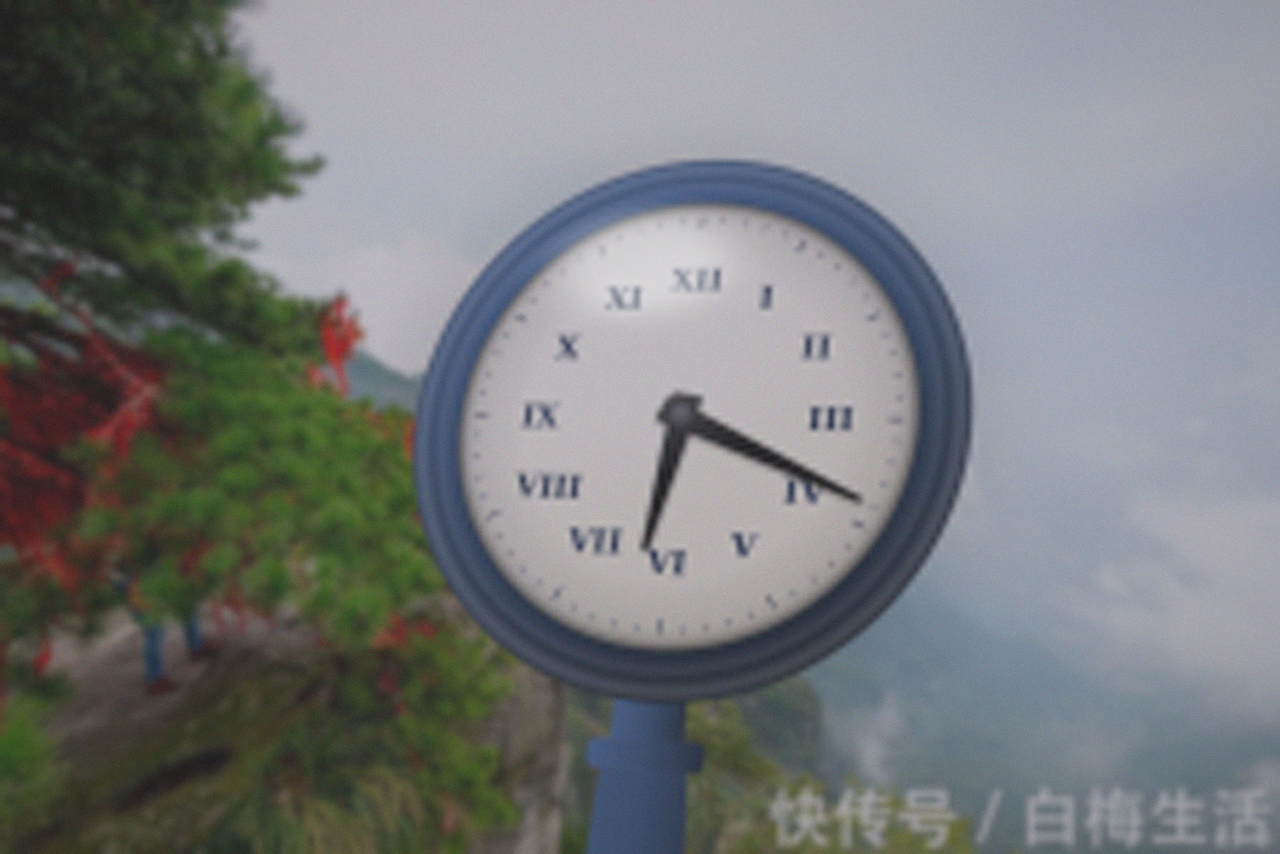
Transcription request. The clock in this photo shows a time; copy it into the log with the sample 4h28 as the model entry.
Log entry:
6h19
